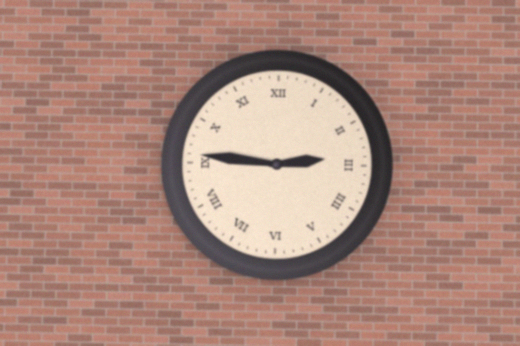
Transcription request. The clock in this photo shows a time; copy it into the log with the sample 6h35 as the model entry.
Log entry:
2h46
